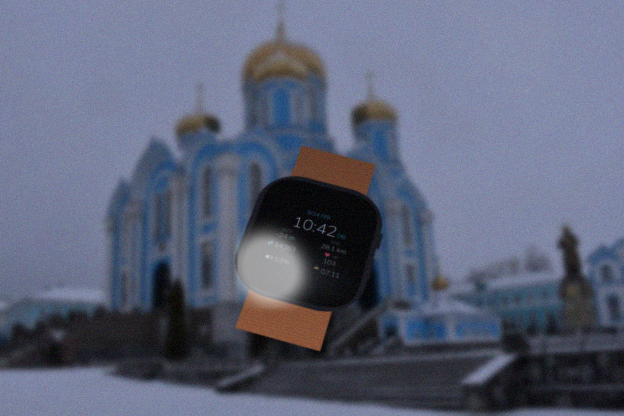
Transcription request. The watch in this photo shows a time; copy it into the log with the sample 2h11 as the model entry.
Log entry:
10h42
